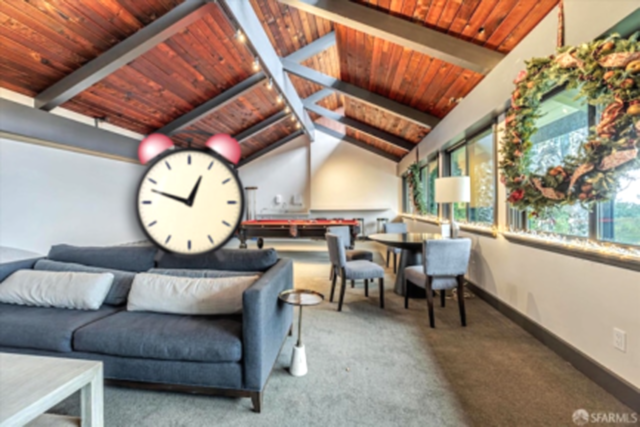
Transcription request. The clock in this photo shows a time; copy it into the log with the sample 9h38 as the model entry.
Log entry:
12h48
